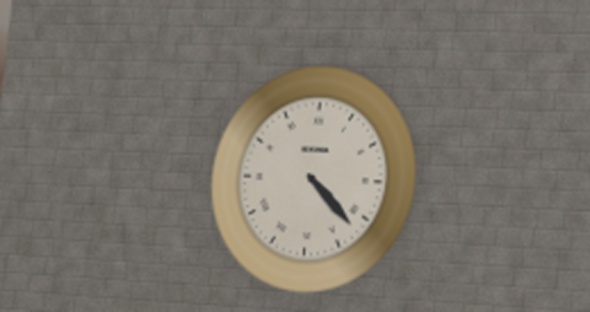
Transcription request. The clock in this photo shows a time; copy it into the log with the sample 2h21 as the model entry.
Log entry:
4h22
